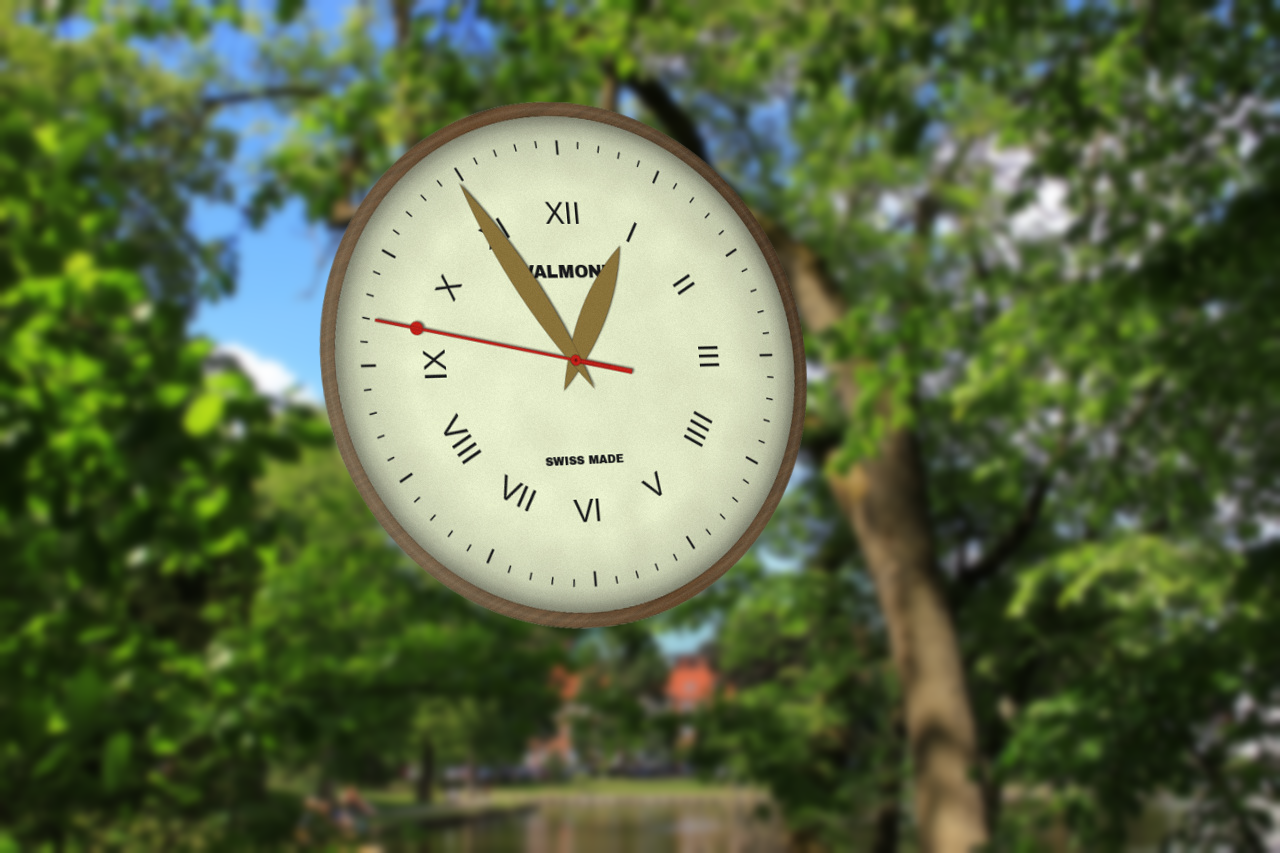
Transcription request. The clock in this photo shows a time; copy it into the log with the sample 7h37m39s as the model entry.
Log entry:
12h54m47s
